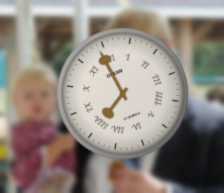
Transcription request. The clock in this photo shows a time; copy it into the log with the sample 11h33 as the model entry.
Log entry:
7h59
